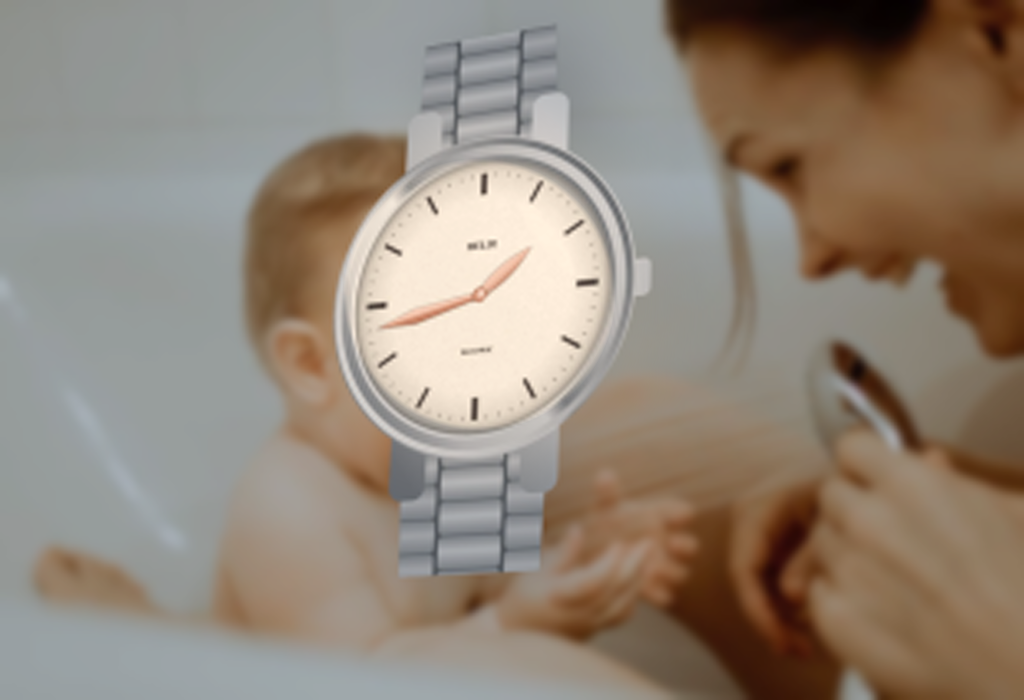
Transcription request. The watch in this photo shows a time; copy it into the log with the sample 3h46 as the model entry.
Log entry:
1h43
